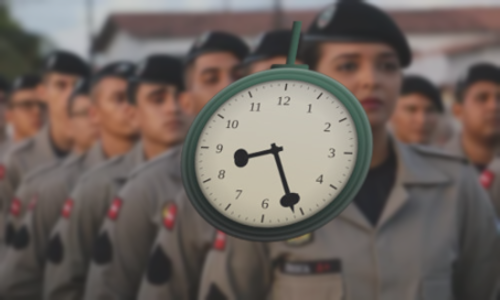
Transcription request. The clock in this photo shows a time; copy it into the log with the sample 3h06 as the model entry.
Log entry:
8h26
